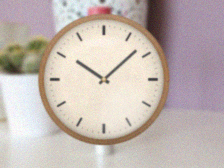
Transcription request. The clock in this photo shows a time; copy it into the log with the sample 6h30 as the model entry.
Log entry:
10h08
